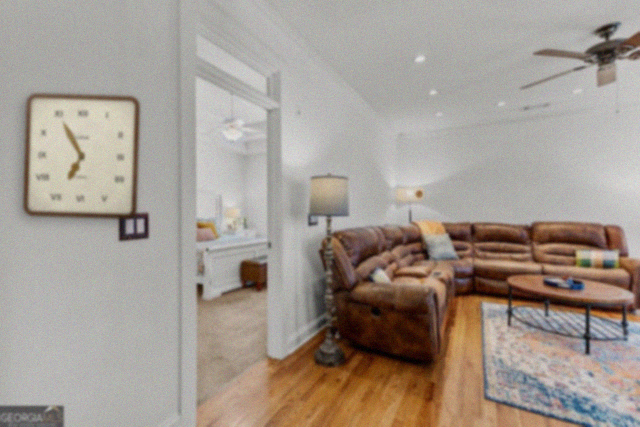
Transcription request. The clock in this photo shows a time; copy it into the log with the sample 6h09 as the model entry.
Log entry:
6h55
